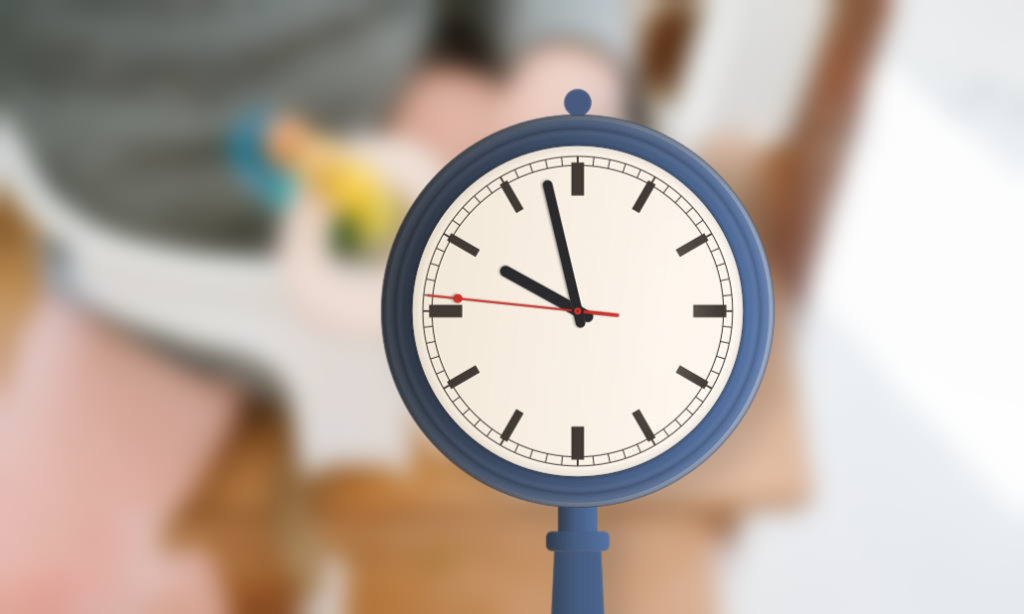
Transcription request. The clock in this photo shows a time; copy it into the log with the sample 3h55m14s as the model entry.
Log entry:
9h57m46s
